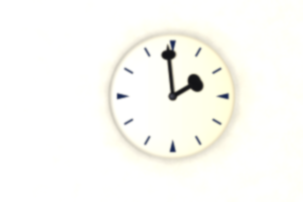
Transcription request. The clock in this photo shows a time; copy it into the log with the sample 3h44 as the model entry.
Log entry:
1h59
